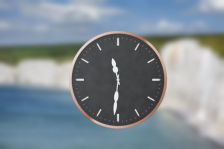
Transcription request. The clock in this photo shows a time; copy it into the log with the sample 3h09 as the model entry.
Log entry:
11h31
